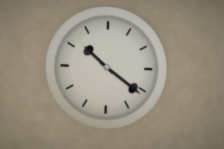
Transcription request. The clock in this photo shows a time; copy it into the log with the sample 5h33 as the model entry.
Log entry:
10h21
